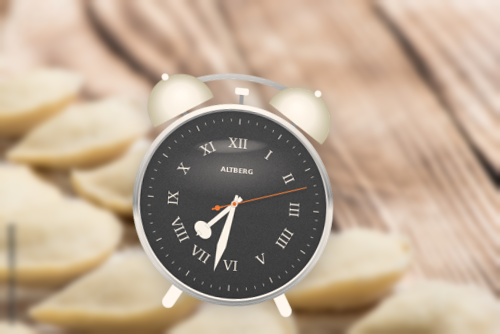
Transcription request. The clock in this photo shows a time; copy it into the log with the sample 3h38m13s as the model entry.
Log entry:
7h32m12s
